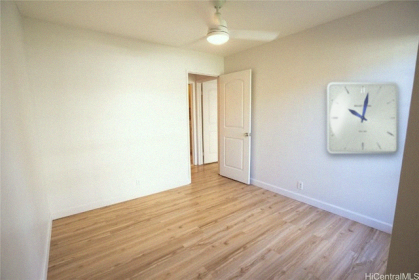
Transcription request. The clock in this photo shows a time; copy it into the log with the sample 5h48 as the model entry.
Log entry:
10h02
